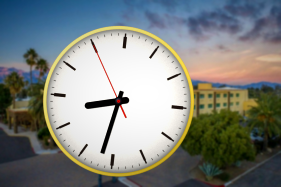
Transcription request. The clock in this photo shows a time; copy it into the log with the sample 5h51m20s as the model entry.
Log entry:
8h31m55s
